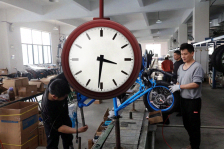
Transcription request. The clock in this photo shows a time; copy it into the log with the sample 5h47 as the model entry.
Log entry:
3h31
